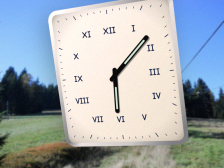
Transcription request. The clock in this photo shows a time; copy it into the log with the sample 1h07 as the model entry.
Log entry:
6h08
